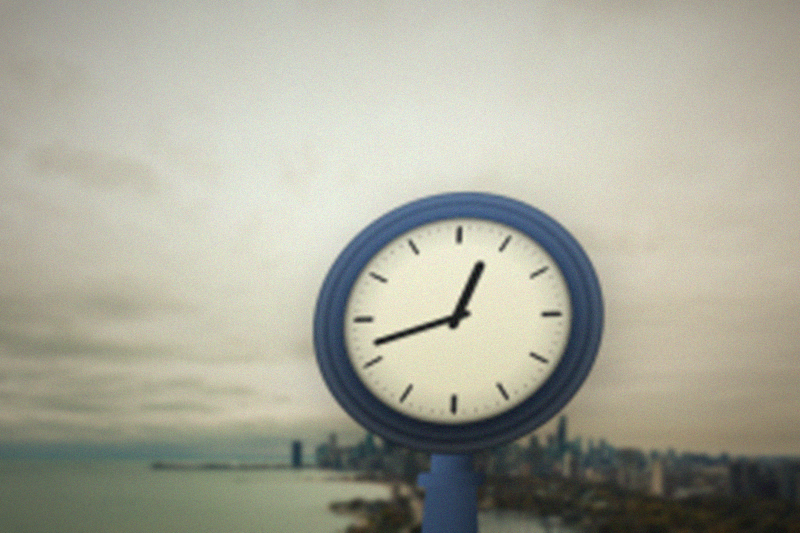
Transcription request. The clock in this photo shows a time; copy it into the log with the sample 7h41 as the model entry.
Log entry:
12h42
